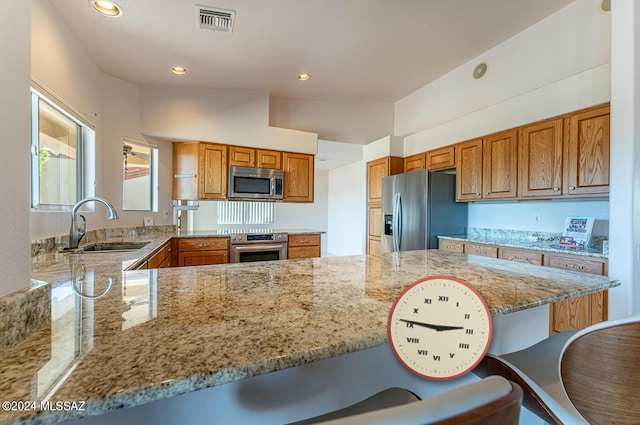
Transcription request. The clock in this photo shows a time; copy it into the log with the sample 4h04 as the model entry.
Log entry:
2h46
